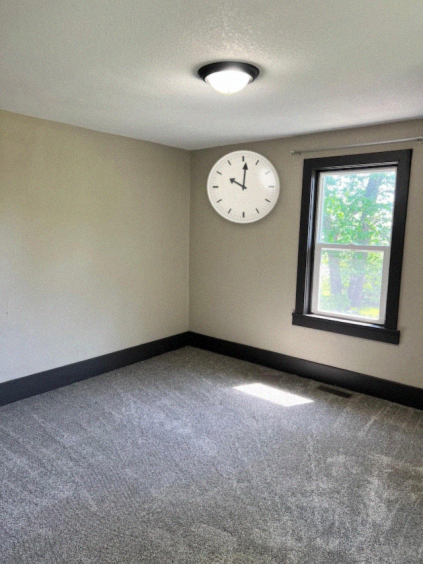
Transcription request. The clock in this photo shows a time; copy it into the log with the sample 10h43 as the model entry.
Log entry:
10h01
